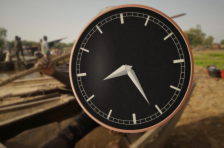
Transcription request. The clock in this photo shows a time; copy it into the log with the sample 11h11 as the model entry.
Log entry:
8h26
